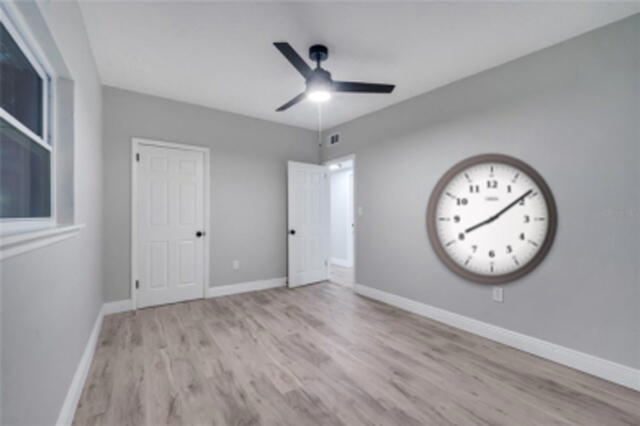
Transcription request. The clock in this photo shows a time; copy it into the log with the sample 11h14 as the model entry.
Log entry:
8h09
